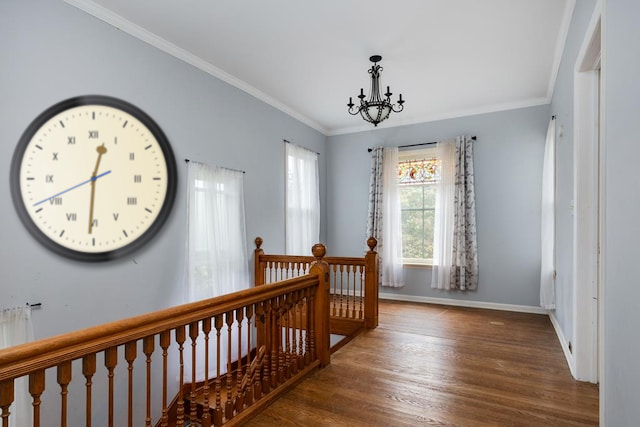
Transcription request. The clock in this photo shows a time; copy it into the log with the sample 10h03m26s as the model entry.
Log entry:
12h30m41s
